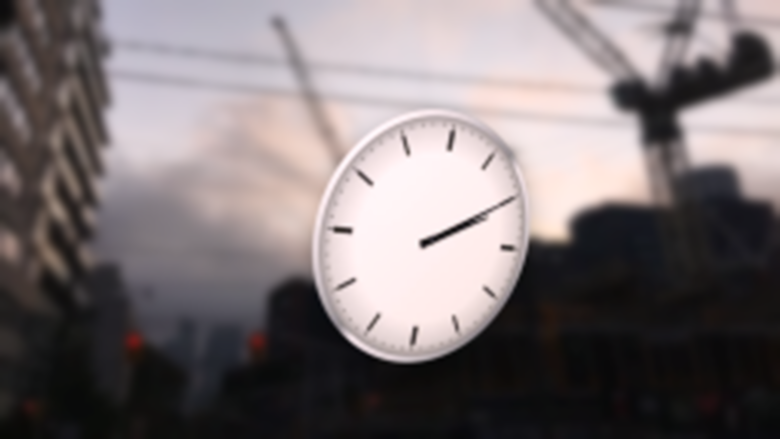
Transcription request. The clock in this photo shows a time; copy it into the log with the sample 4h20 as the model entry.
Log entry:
2h10
